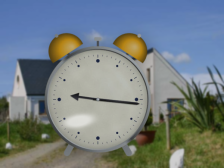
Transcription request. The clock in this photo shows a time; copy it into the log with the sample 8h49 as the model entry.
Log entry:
9h16
